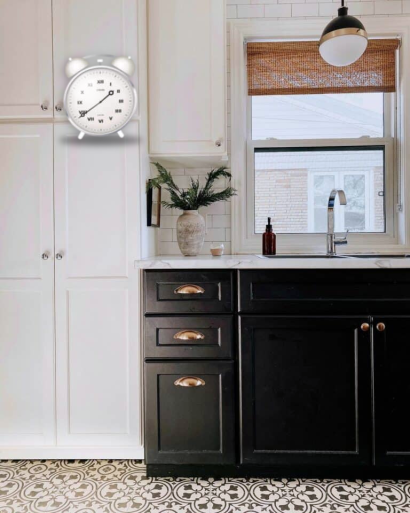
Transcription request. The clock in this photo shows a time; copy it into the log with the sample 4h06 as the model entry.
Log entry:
1h39
